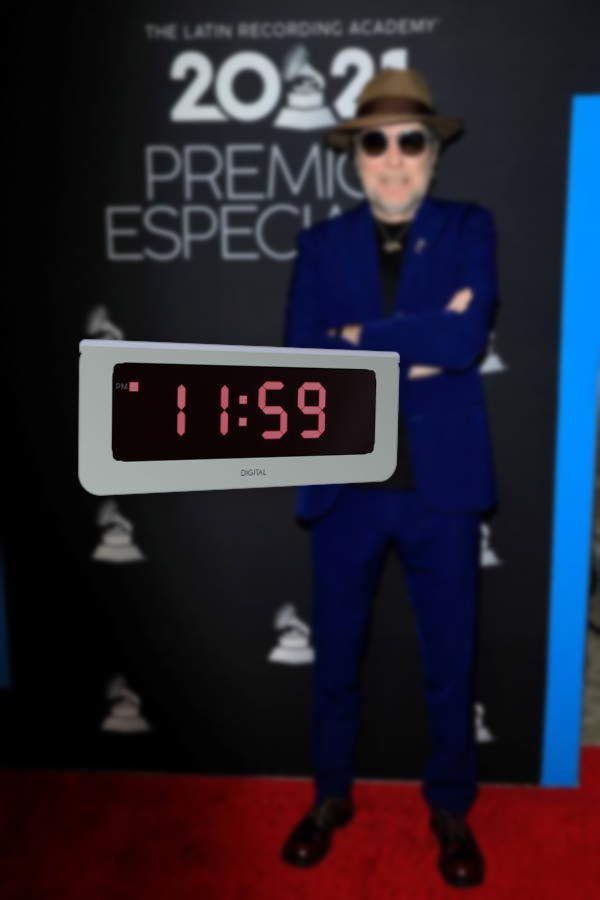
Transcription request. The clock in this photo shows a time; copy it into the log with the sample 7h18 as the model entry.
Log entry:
11h59
